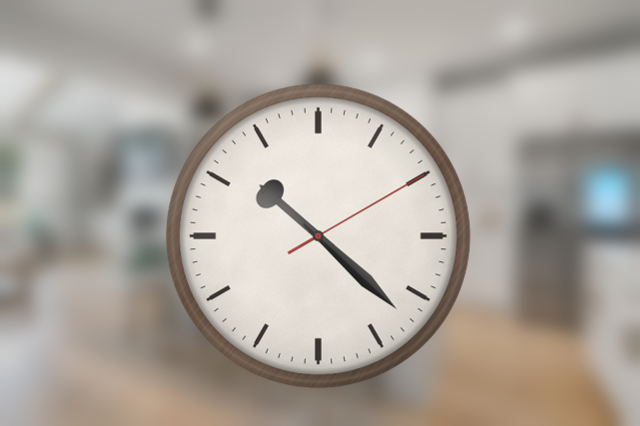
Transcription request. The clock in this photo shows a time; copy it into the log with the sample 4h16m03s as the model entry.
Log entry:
10h22m10s
